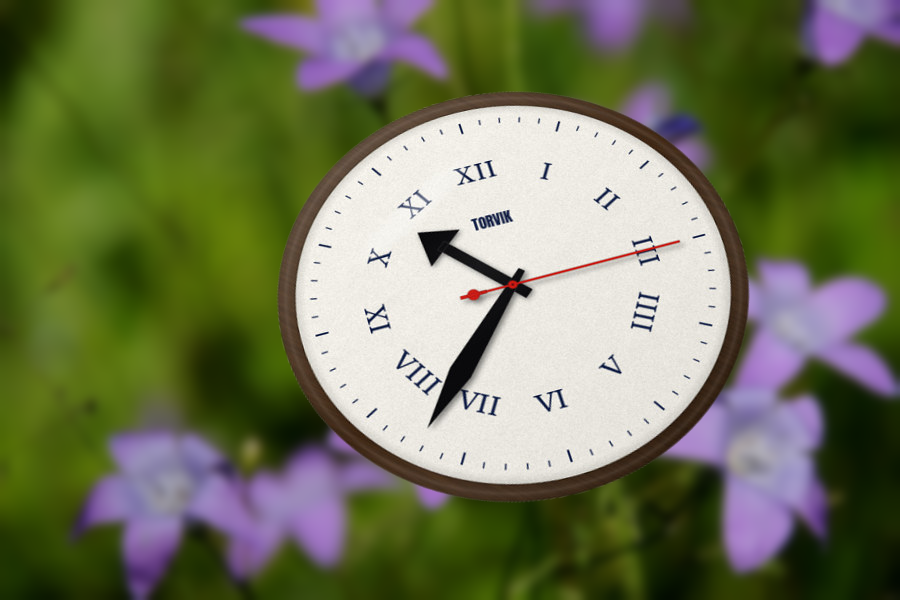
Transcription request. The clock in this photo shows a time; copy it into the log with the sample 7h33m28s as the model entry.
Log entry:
10h37m15s
